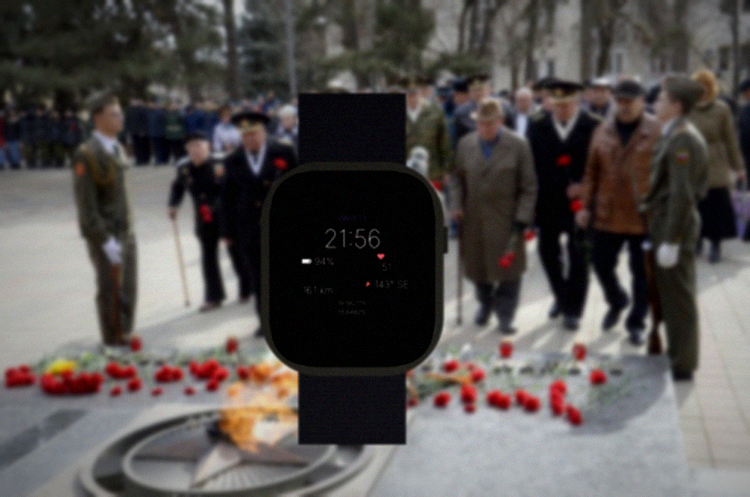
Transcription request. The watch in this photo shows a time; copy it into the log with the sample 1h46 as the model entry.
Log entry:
21h56
